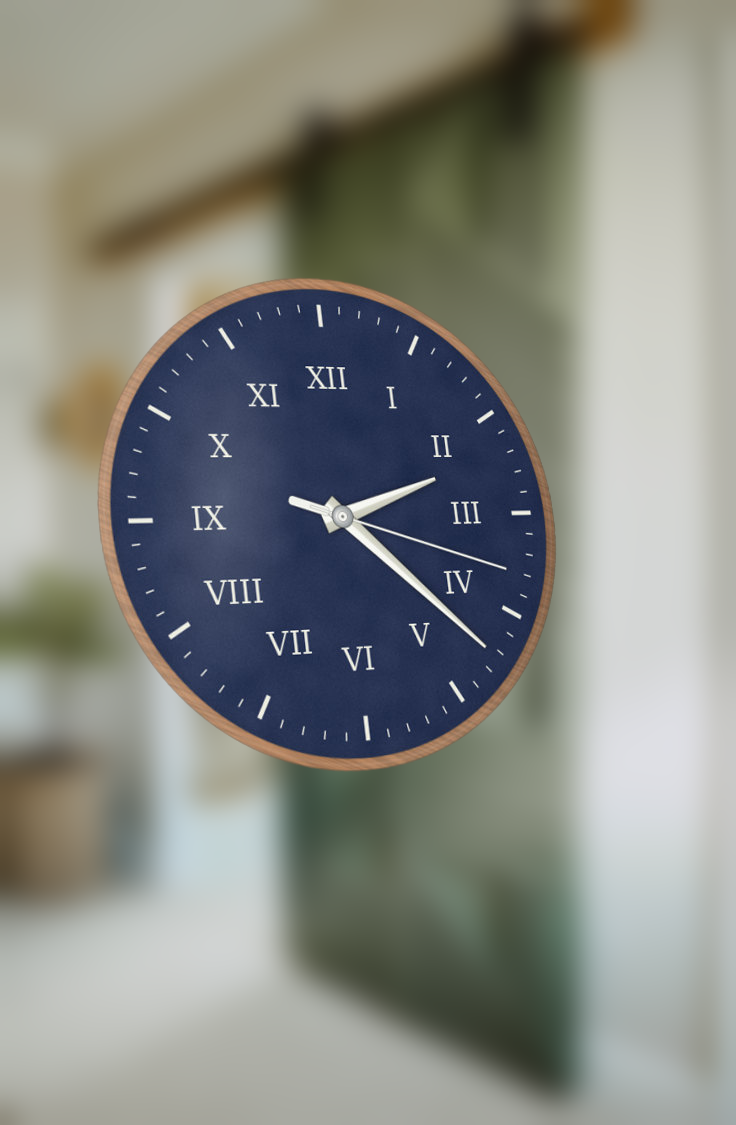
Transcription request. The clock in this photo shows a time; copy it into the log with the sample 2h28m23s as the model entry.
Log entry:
2h22m18s
